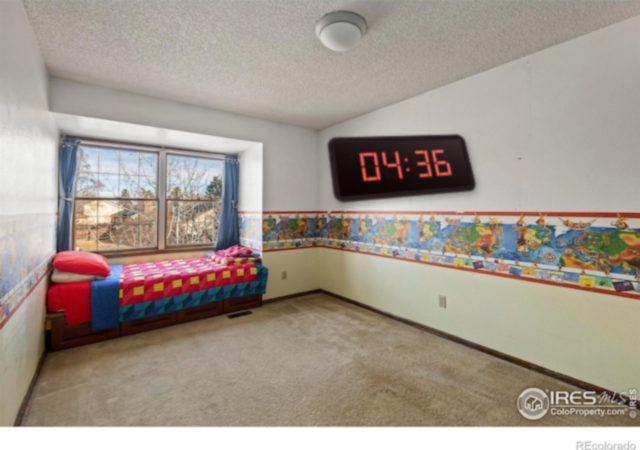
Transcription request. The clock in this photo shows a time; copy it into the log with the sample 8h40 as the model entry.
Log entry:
4h36
